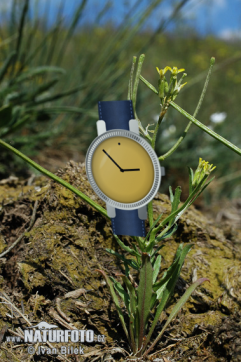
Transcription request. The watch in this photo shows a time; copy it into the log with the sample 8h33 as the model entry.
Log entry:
2h53
